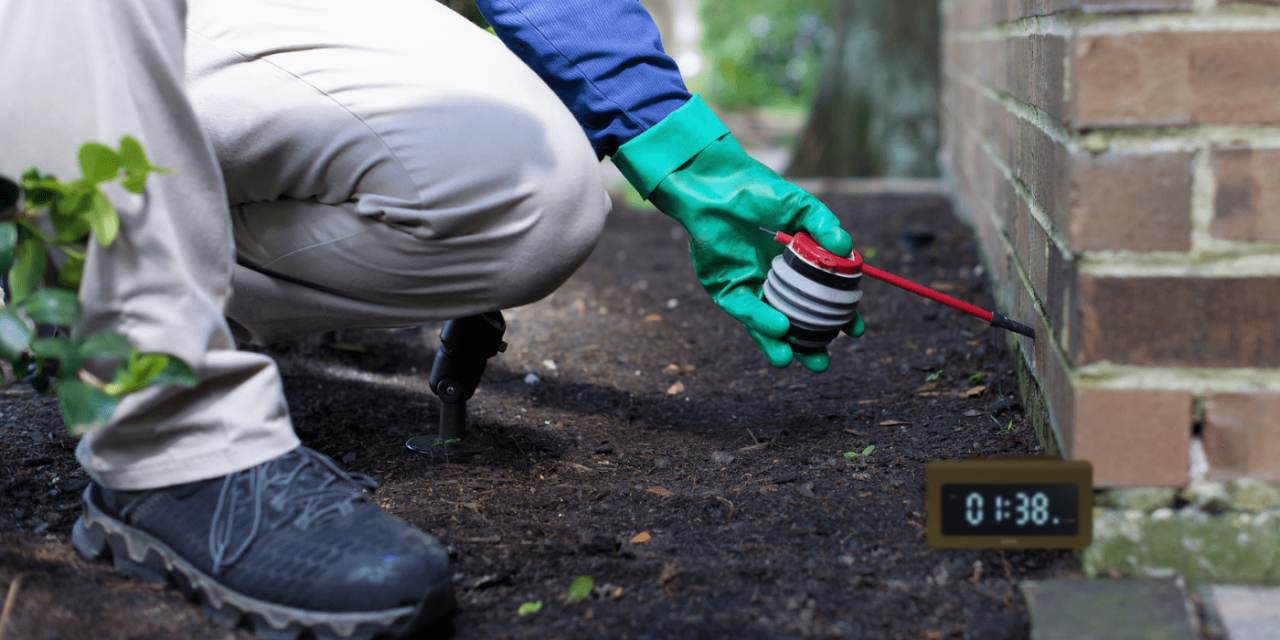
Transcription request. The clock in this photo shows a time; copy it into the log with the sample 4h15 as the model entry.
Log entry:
1h38
